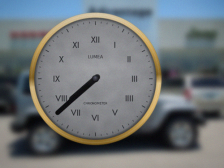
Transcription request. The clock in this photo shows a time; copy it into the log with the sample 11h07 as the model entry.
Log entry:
7h38
